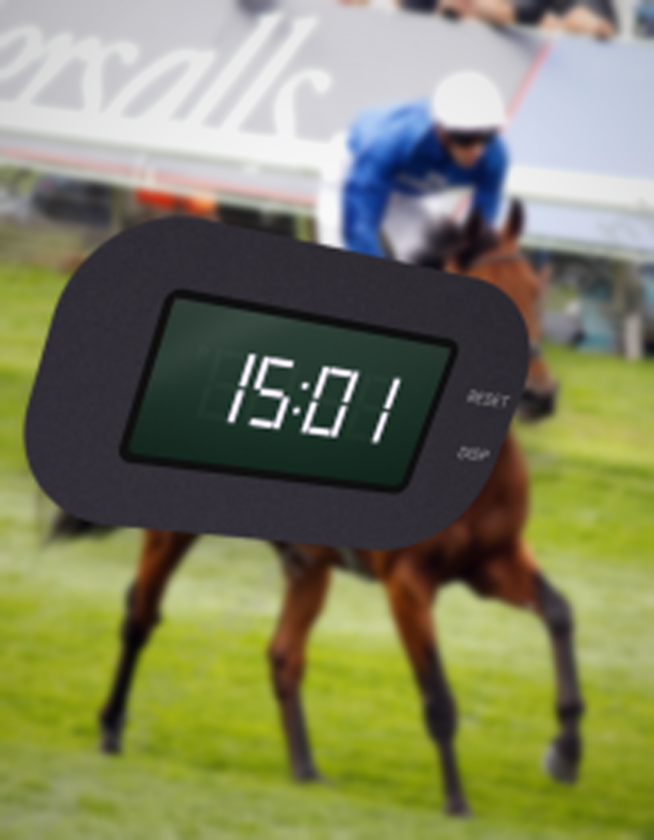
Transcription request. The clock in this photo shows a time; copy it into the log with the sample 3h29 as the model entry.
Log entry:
15h01
